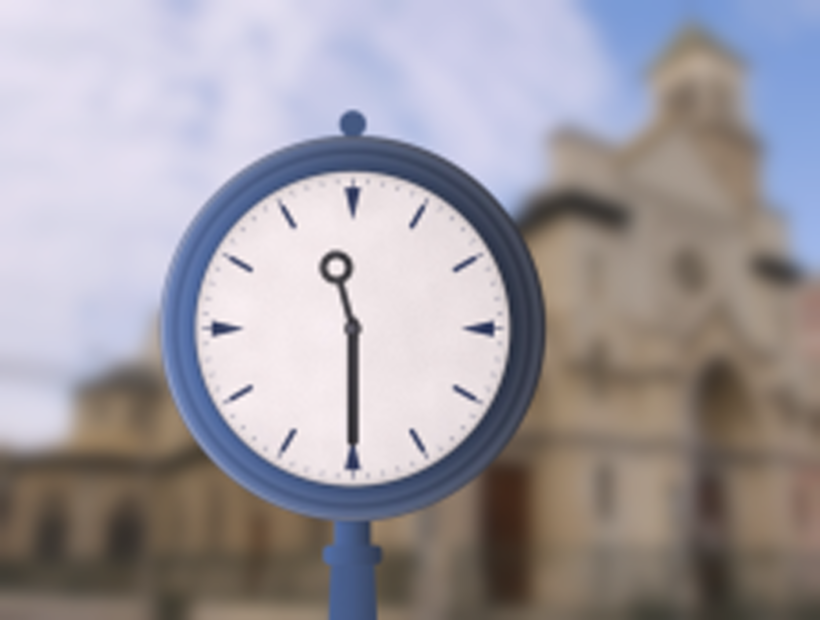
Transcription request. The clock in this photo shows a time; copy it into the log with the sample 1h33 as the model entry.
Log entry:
11h30
